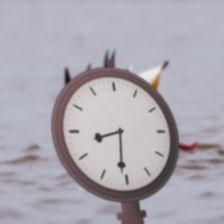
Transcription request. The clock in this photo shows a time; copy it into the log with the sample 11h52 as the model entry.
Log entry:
8h31
